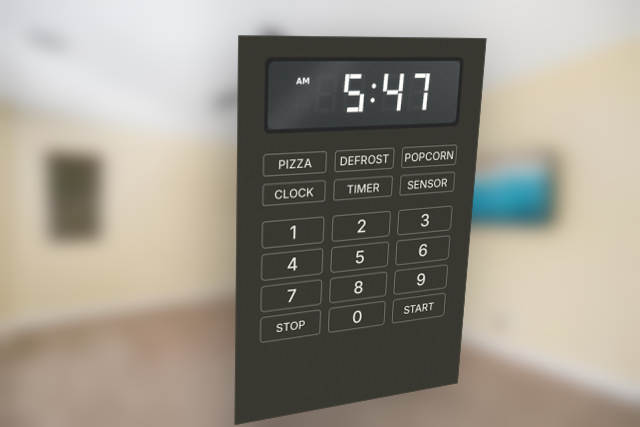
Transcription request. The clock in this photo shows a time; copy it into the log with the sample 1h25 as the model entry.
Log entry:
5h47
